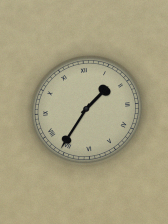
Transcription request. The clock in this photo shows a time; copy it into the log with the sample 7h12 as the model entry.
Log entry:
1h36
